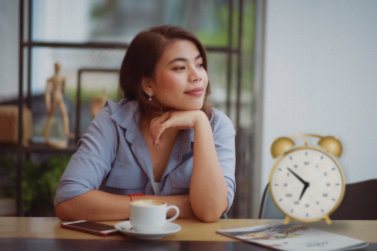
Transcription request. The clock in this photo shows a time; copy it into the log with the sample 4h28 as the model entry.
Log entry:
6h52
